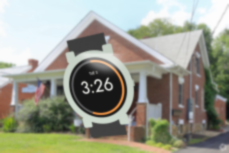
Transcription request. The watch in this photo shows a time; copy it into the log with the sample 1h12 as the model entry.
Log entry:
3h26
